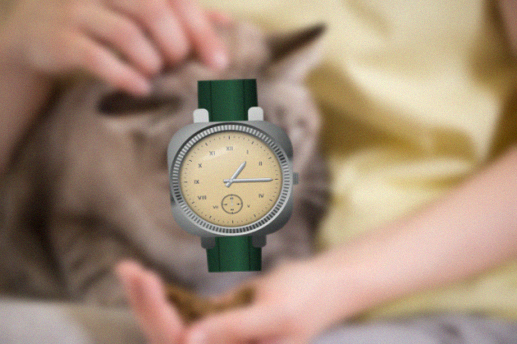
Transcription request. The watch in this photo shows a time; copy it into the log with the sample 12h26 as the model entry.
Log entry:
1h15
